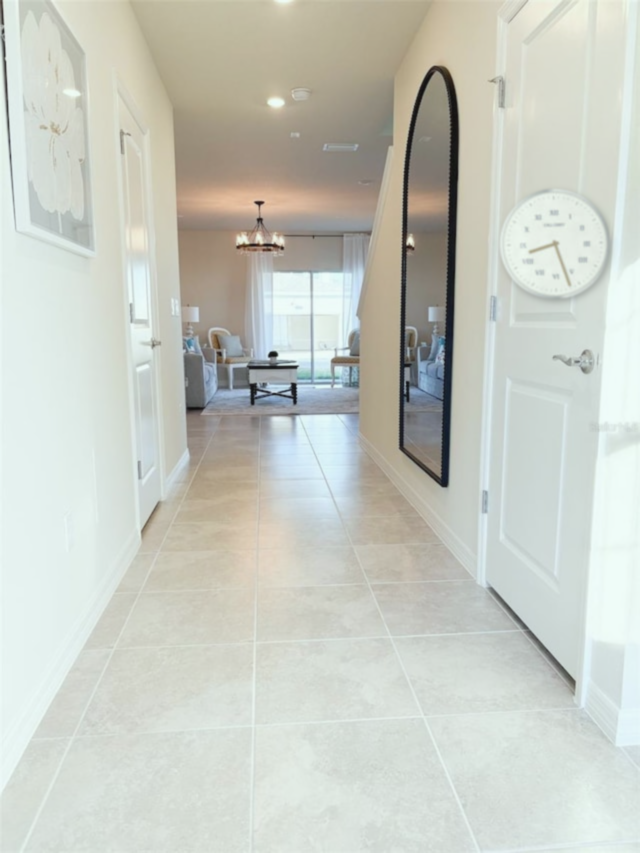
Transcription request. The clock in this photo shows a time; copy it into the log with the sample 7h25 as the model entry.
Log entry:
8h27
